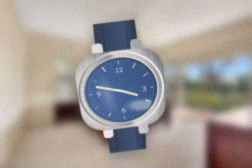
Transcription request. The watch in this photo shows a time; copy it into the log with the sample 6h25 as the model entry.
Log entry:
3h48
